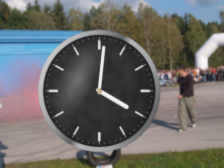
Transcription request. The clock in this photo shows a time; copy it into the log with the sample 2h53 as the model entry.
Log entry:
4h01
